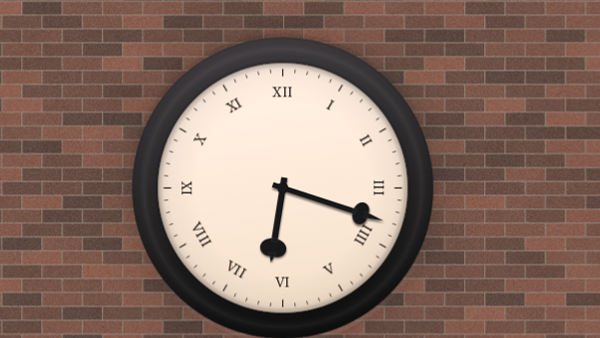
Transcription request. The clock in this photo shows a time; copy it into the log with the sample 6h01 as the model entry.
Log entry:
6h18
